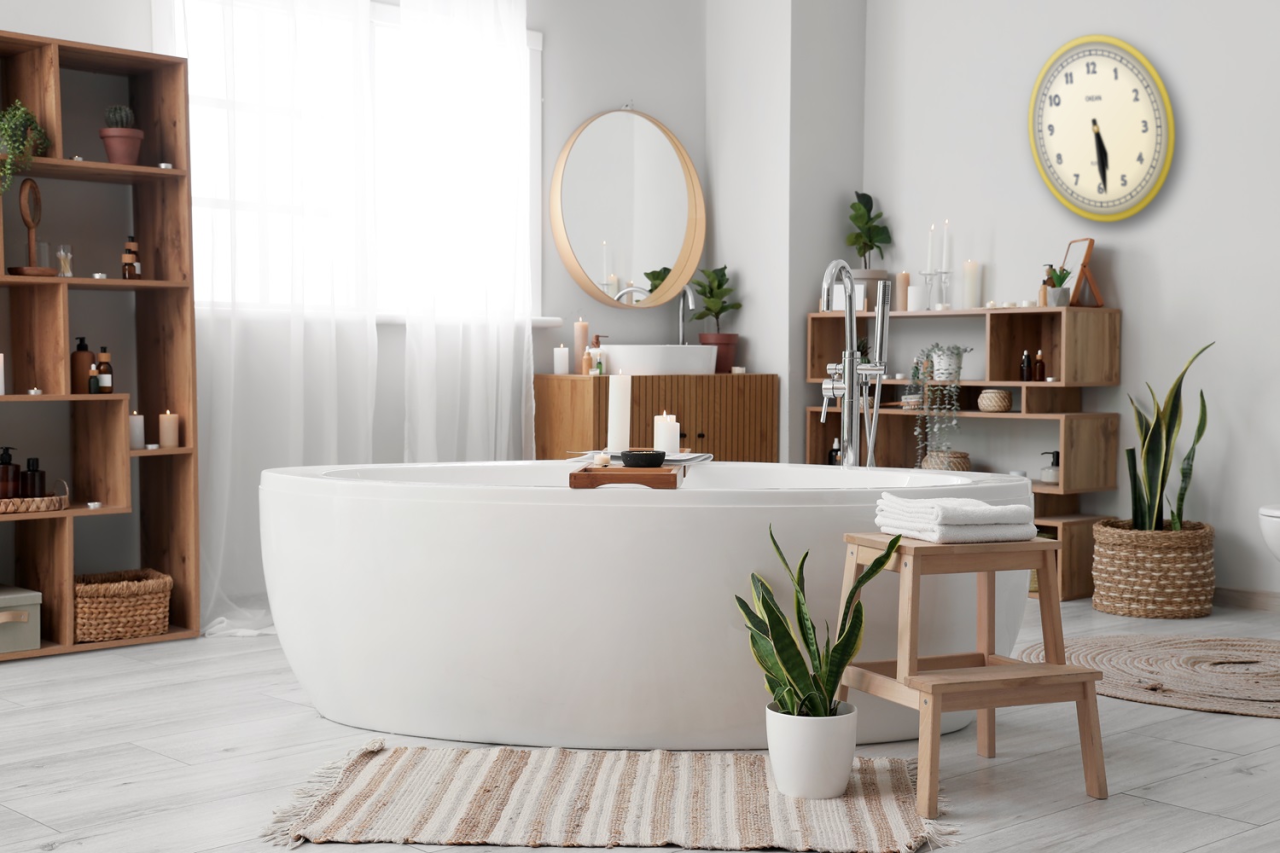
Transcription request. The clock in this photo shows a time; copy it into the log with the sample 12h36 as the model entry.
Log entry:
5h29
